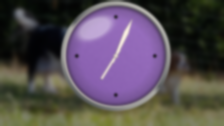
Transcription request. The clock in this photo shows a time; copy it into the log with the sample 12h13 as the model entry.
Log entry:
7h04
